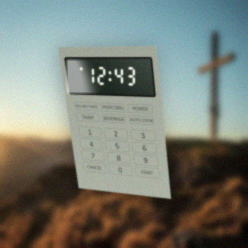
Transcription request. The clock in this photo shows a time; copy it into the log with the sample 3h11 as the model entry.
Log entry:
12h43
